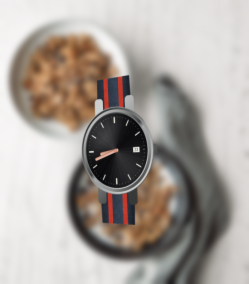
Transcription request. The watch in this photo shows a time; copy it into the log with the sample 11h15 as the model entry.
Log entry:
8h42
